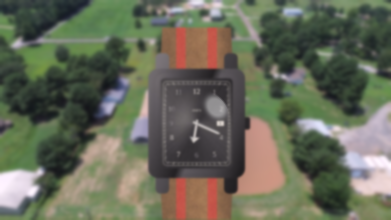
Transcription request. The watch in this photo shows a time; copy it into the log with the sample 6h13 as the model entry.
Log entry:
6h19
